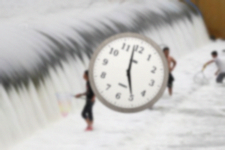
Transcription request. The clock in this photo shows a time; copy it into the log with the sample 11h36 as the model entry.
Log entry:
4h58
